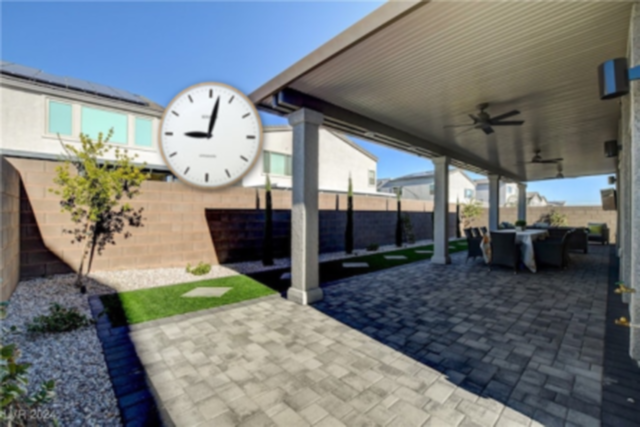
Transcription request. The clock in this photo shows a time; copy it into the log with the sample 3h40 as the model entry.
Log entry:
9h02
